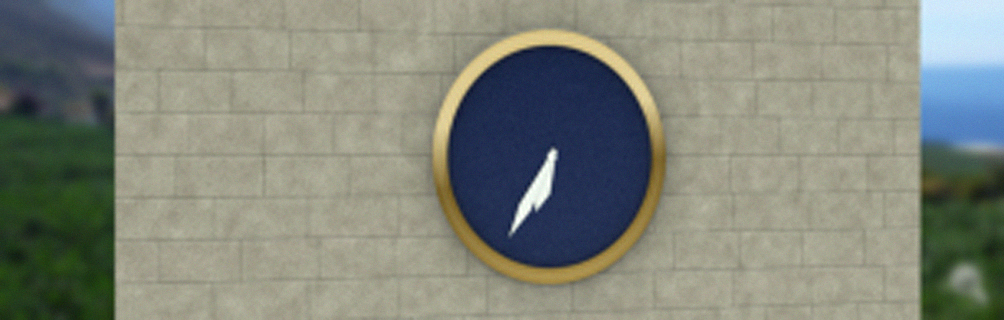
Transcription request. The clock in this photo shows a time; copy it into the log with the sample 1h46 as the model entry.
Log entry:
6h35
